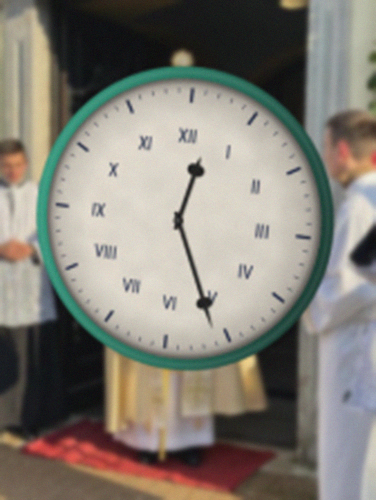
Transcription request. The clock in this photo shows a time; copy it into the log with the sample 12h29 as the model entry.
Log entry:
12h26
